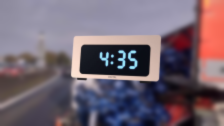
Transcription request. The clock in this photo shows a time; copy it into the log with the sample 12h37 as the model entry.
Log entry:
4h35
